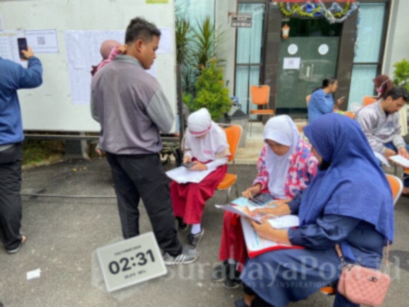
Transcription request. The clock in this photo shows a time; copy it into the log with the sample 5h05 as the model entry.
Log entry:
2h31
